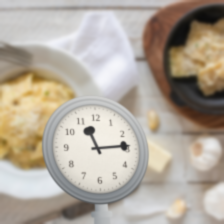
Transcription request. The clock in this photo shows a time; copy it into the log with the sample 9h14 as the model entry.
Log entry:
11h14
